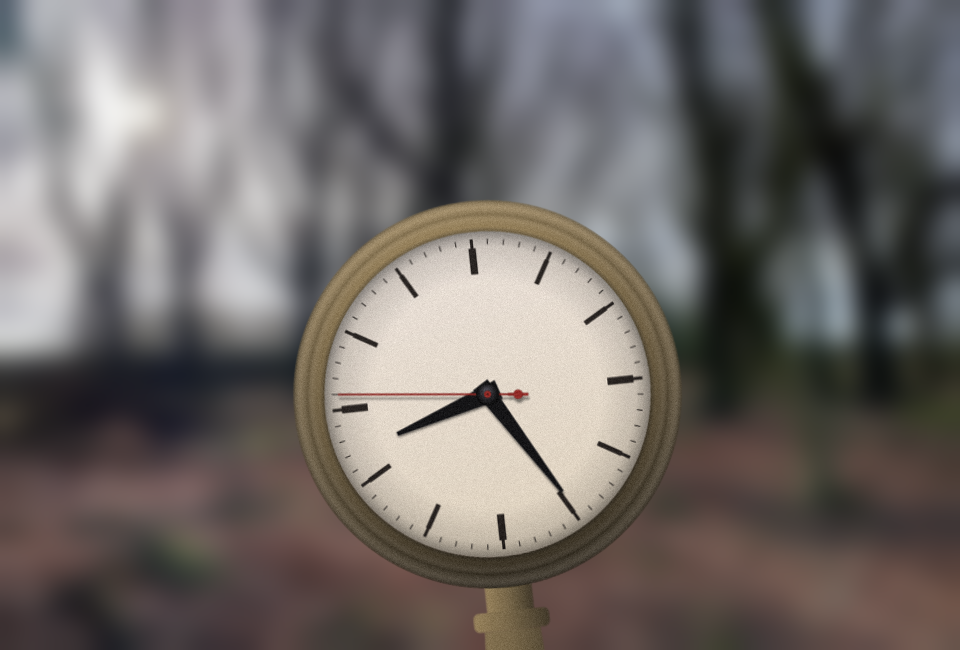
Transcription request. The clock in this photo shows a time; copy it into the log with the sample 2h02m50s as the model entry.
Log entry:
8h24m46s
